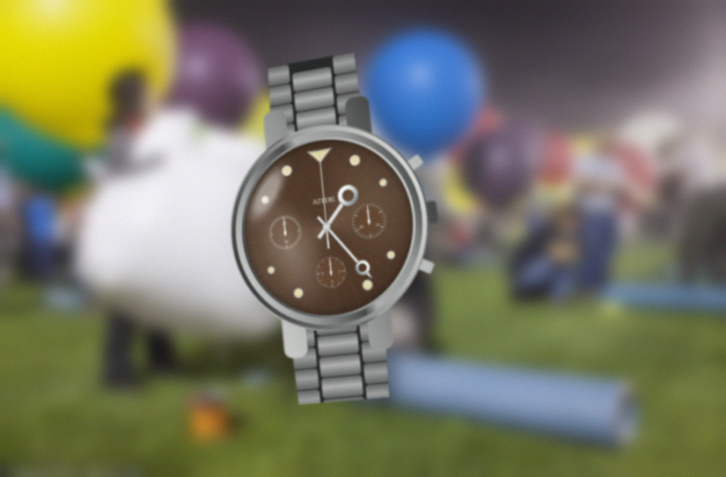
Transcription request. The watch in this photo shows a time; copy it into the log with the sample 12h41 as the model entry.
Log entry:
1h24
